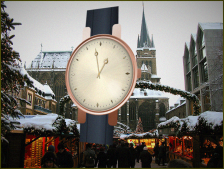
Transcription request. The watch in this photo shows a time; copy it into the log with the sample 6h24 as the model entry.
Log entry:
12h58
